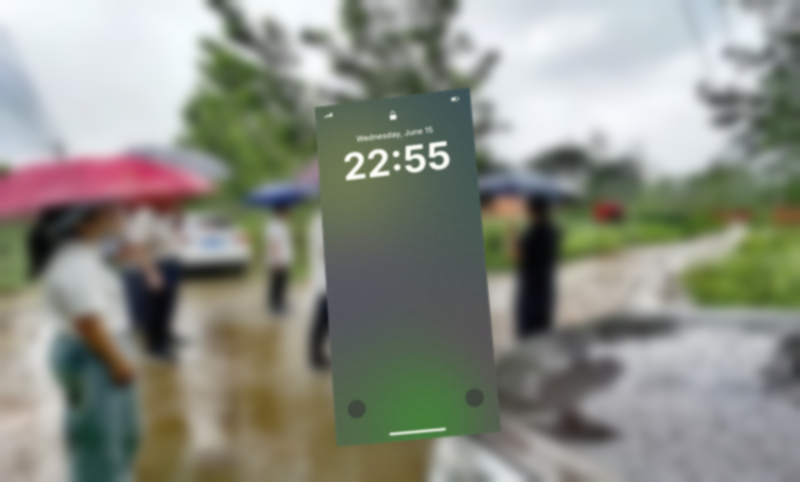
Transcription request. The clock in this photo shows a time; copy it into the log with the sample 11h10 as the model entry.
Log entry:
22h55
